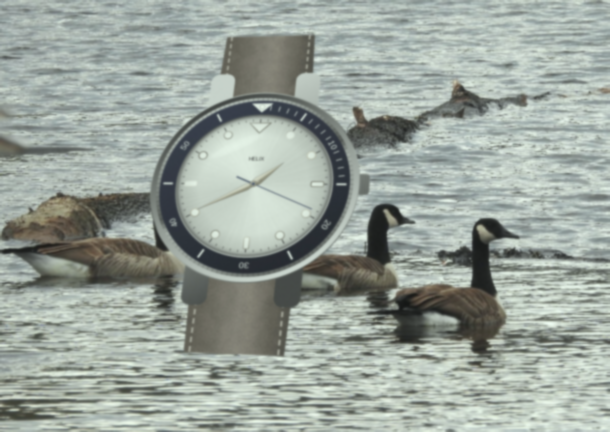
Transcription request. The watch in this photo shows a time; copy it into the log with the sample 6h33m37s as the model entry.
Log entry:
1h40m19s
